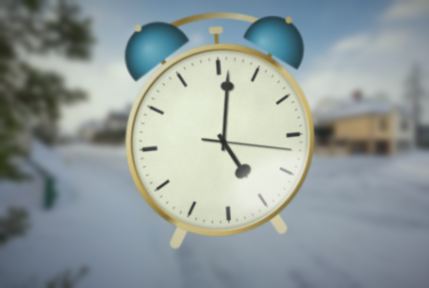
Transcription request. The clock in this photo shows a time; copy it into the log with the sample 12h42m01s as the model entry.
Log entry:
5h01m17s
